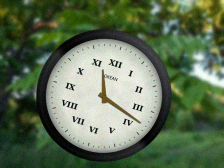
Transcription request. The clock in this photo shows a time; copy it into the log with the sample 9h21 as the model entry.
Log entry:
11h18
